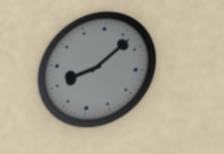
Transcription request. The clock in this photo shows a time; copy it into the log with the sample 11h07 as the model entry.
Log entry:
8h07
